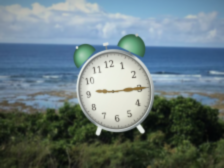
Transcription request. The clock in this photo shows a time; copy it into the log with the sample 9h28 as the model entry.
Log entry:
9h15
